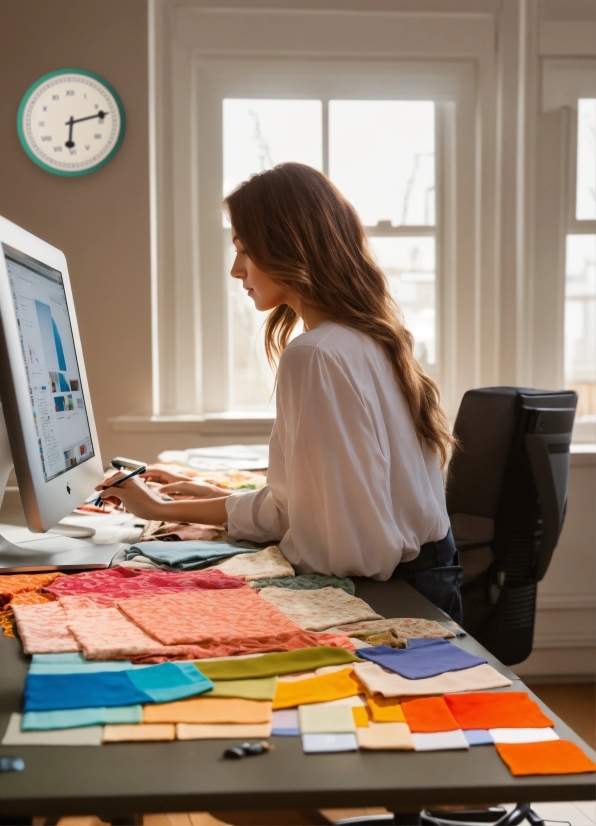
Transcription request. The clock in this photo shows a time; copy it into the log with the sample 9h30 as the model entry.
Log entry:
6h13
